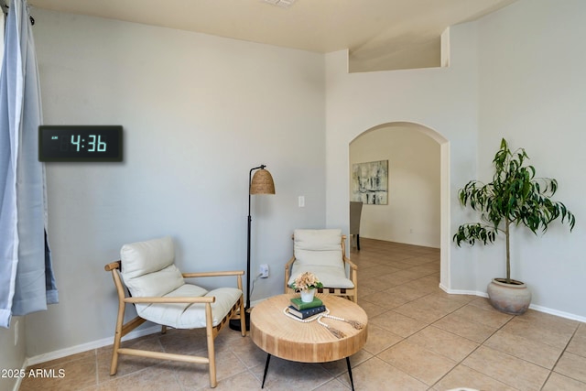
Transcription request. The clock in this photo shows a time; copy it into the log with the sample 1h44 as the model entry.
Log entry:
4h36
